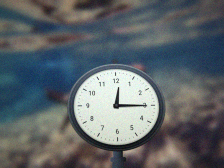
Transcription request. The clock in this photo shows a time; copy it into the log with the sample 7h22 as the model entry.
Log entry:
12h15
